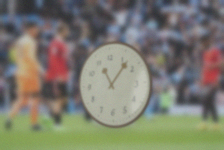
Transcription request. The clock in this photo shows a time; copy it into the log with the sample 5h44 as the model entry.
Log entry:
11h07
